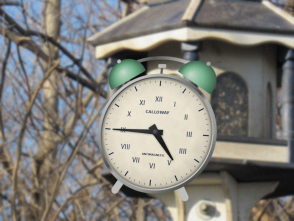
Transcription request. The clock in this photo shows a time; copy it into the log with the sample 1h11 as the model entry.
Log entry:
4h45
